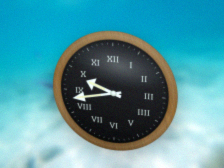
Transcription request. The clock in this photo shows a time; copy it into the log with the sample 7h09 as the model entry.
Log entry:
9h43
